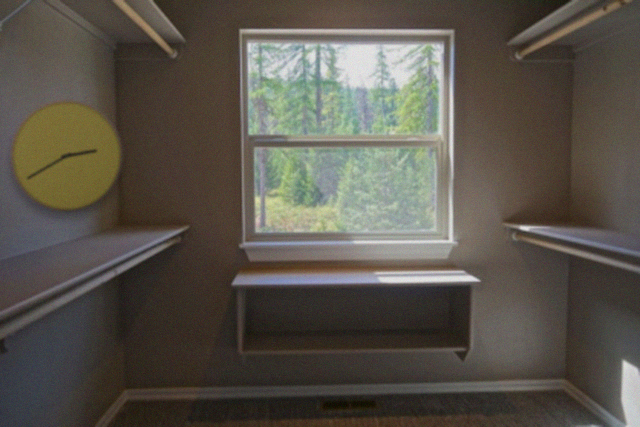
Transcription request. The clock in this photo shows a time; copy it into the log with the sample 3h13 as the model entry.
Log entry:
2h40
